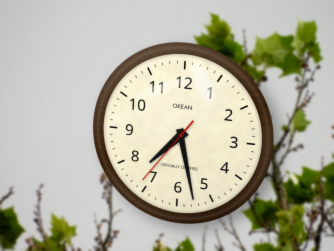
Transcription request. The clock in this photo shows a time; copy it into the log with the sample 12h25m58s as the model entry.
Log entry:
7h27m36s
